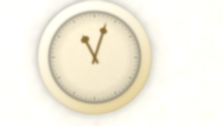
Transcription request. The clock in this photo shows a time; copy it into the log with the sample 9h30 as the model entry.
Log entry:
11h03
